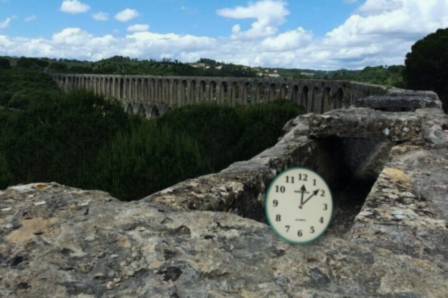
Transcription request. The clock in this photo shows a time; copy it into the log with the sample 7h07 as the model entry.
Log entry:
12h08
